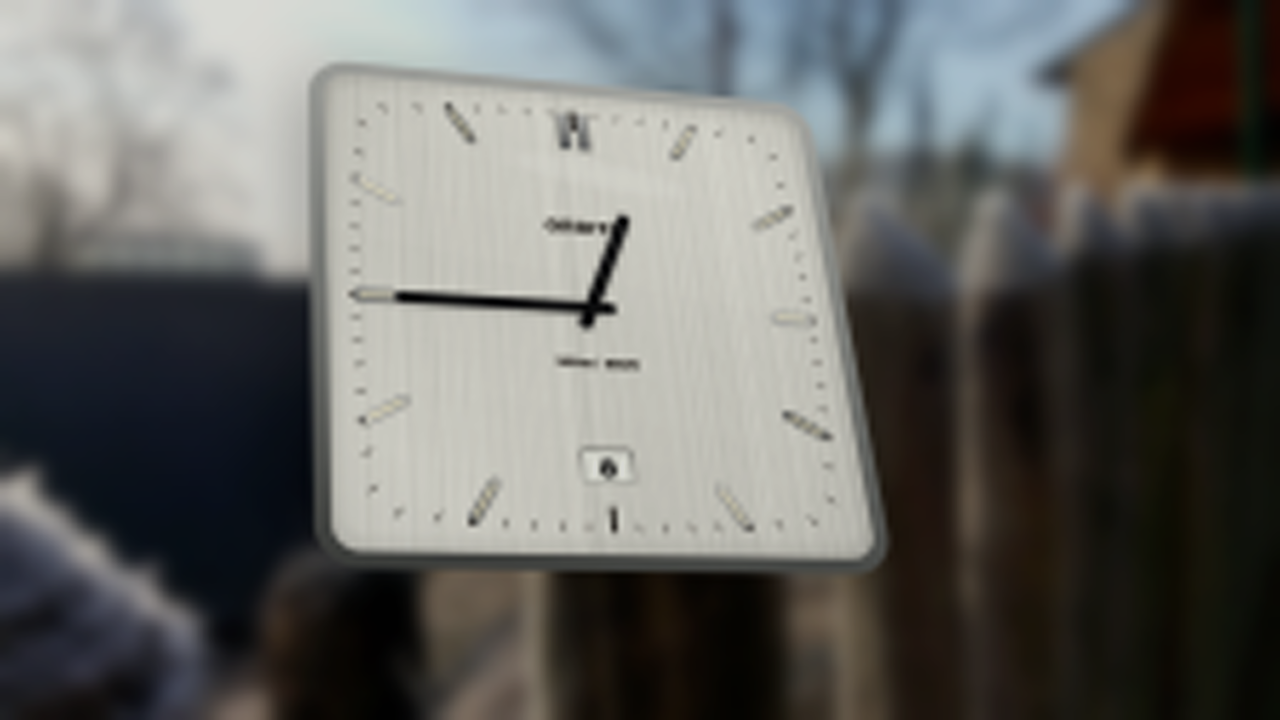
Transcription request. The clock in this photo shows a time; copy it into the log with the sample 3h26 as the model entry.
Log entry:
12h45
